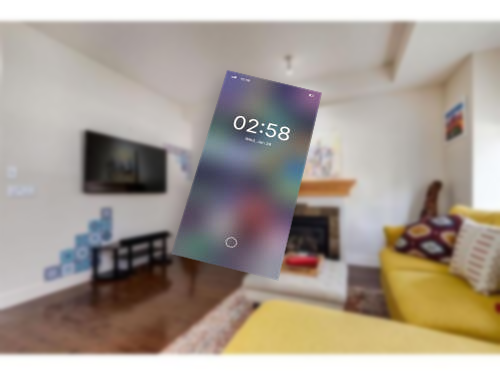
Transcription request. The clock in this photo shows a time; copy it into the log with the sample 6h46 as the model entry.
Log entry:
2h58
